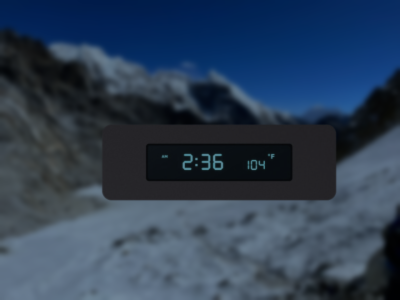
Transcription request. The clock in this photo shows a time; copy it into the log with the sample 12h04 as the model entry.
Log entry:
2h36
